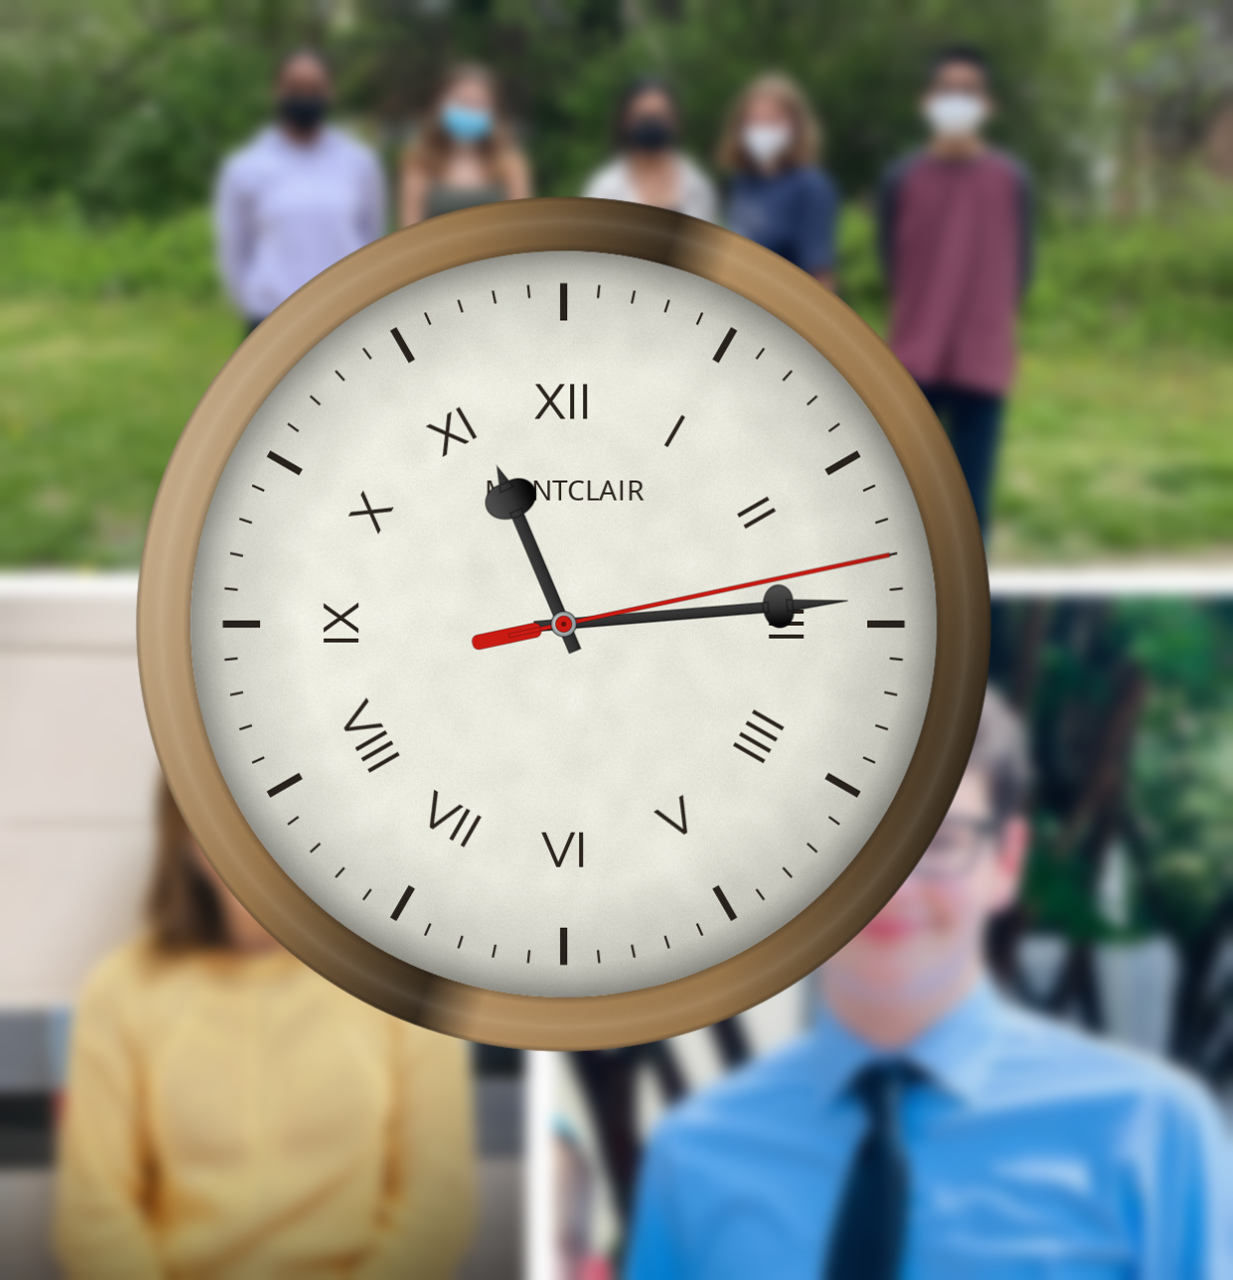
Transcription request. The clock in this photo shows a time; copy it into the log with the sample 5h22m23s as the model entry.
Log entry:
11h14m13s
